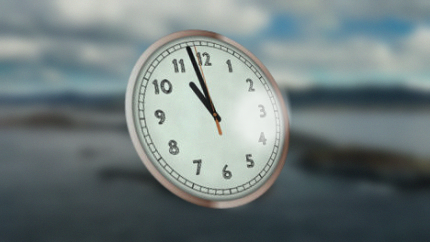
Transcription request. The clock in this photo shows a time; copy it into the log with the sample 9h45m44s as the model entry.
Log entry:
10h57m59s
